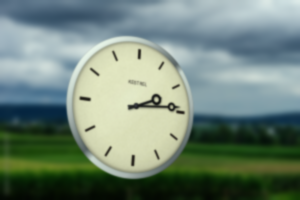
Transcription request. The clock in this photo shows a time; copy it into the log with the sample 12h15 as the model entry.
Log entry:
2h14
